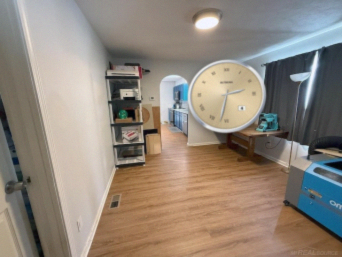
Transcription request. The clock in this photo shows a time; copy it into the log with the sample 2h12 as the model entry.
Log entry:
2h32
